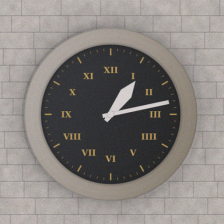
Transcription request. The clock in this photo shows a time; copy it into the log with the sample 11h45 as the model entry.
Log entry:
1h13
